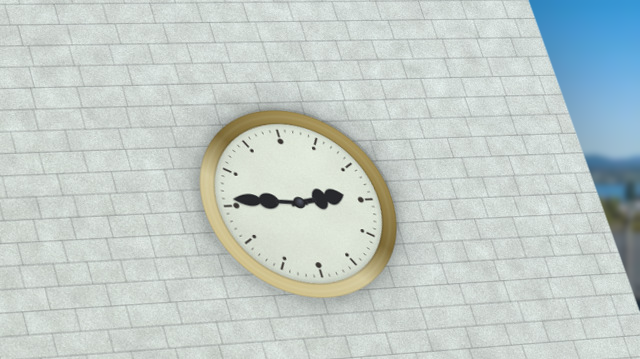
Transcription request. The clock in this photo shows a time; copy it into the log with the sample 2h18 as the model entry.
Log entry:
2h46
